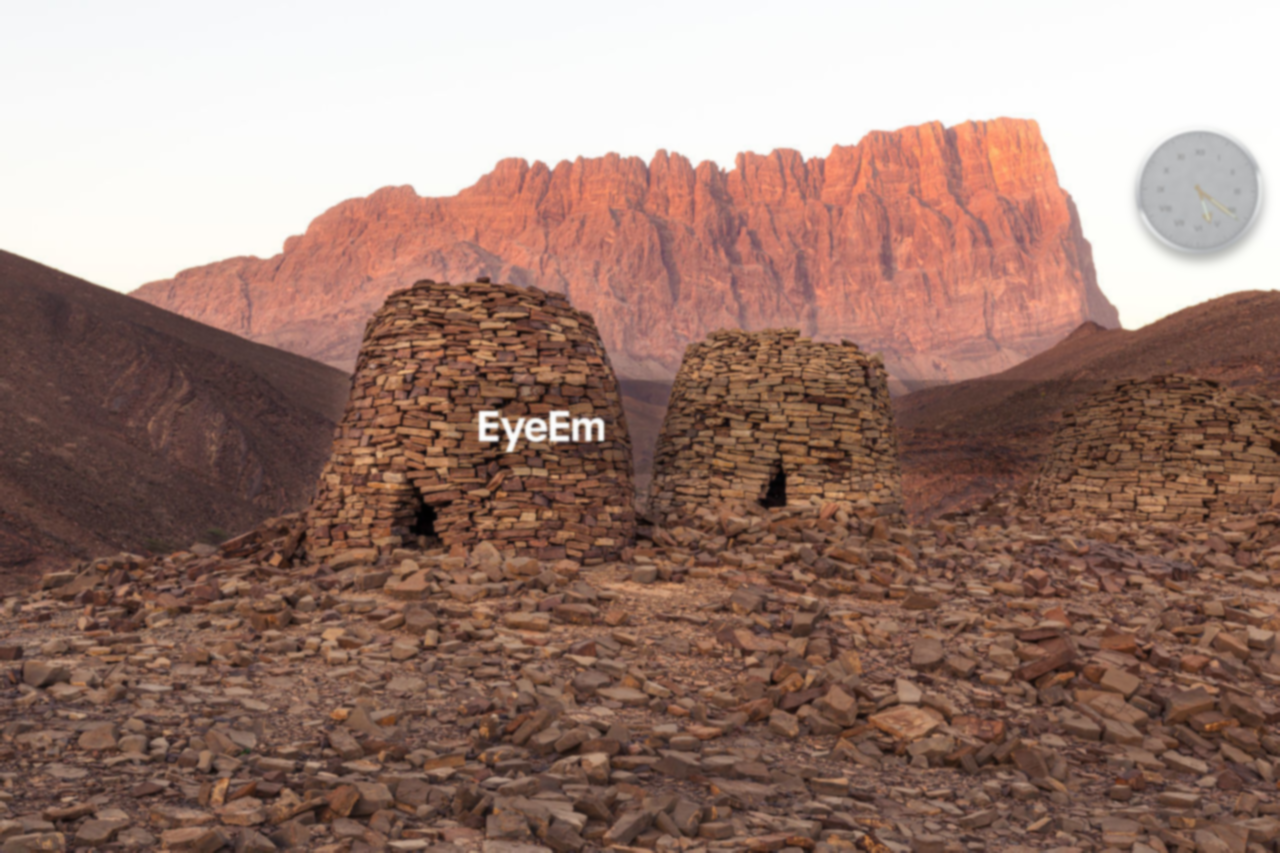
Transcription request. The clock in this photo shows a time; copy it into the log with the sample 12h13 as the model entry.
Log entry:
5h21
